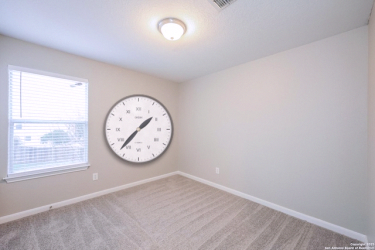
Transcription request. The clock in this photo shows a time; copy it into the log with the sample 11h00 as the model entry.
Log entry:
1h37
